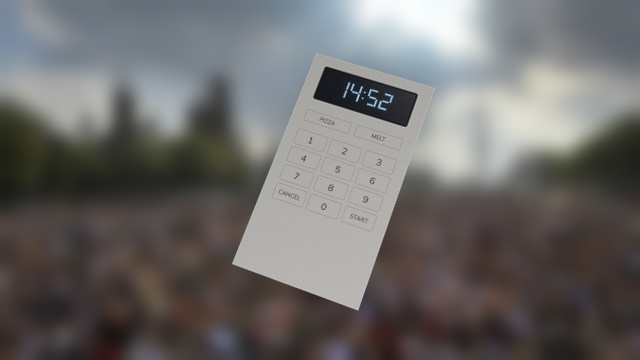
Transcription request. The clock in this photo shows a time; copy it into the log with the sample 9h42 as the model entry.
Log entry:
14h52
